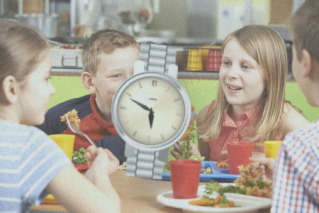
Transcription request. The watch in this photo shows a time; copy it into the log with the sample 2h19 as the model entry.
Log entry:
5h49
